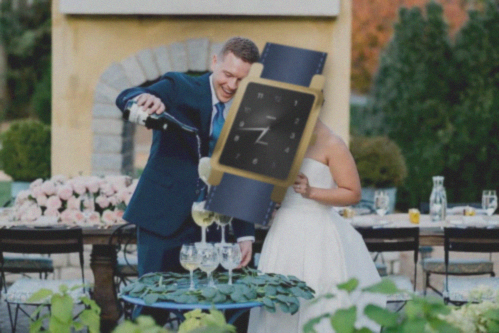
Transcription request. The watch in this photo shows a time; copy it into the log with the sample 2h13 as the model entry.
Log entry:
6h43
